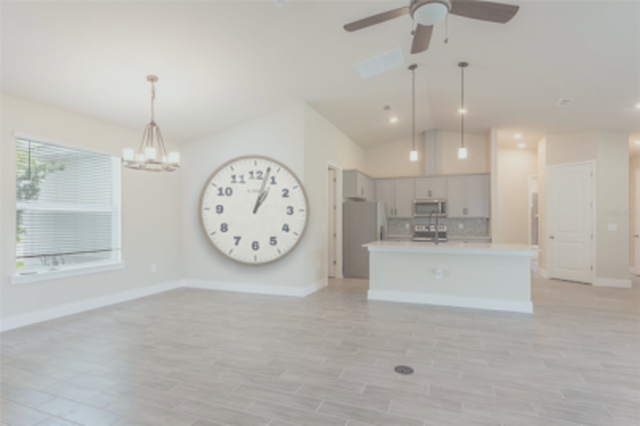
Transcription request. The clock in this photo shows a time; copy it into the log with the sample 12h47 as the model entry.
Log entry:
1h03
